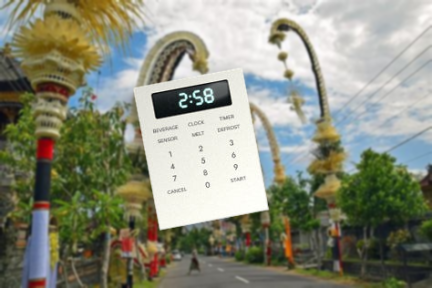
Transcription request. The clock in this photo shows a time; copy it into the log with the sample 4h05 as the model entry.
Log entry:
2h58
